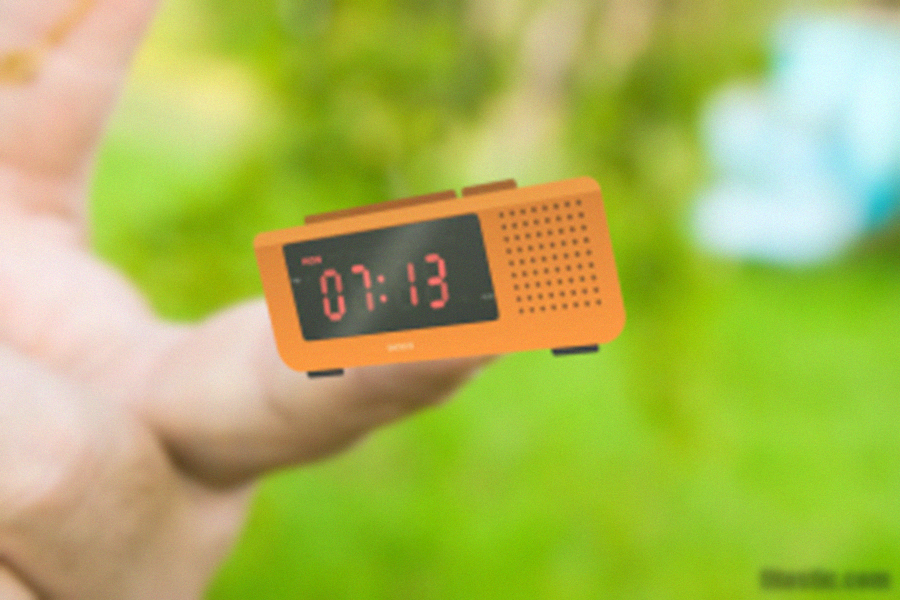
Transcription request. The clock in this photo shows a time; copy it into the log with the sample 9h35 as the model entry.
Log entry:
7h13
